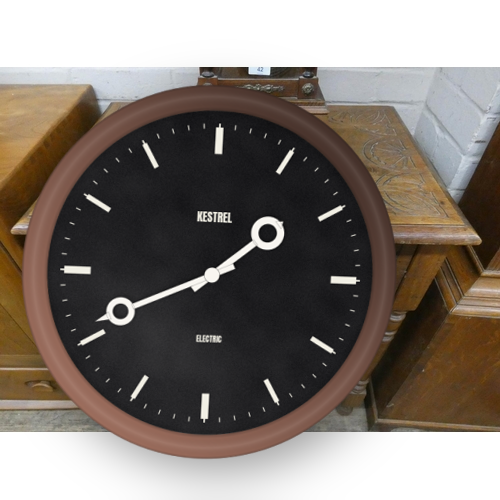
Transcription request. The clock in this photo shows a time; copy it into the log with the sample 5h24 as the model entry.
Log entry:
1h41
